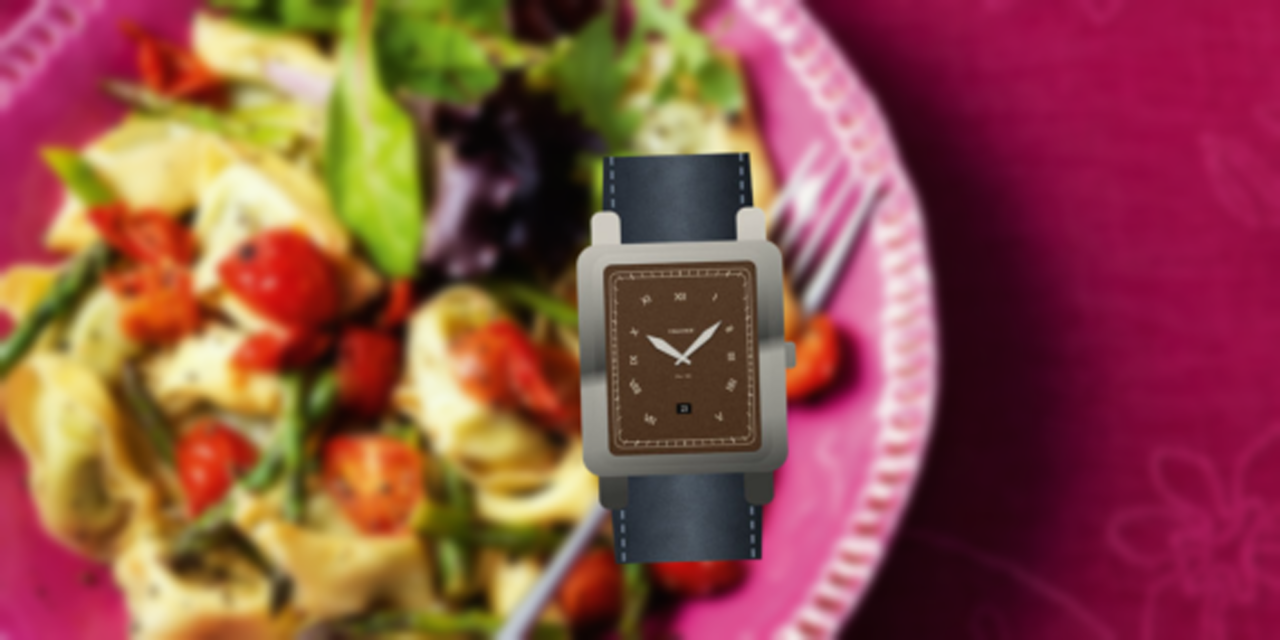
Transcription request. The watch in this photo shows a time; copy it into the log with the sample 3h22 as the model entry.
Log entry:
10h08
